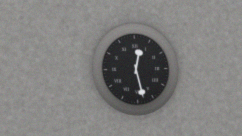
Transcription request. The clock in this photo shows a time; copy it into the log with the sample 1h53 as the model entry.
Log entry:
12h28
